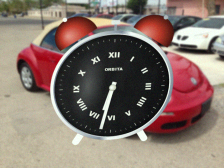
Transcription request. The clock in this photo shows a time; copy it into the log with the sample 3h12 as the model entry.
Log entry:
6h32
